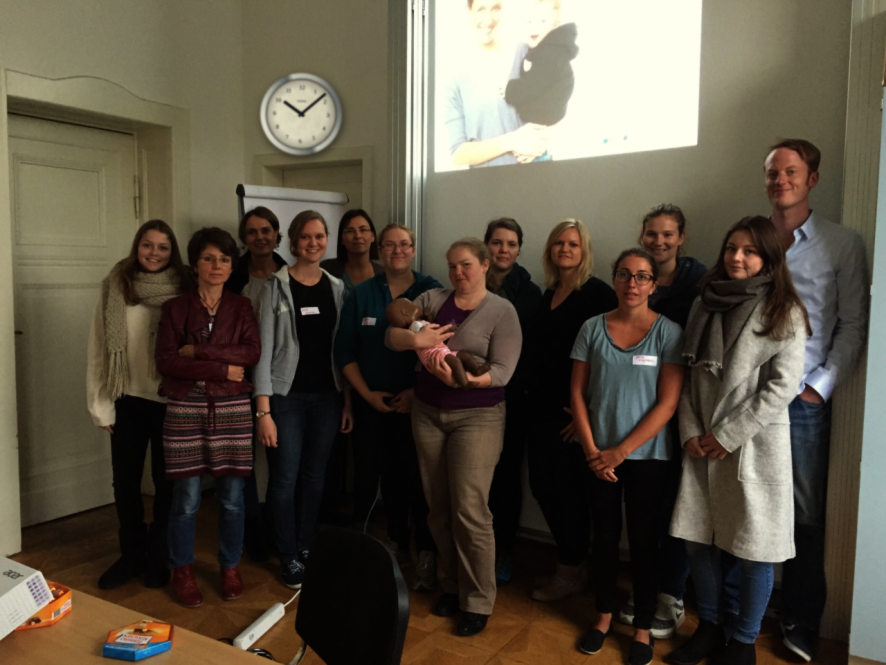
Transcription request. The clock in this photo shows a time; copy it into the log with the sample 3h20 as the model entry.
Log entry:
10h08
